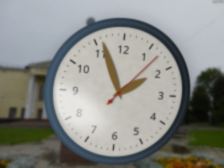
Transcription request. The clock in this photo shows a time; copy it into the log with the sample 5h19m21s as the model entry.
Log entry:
1h56m07s
